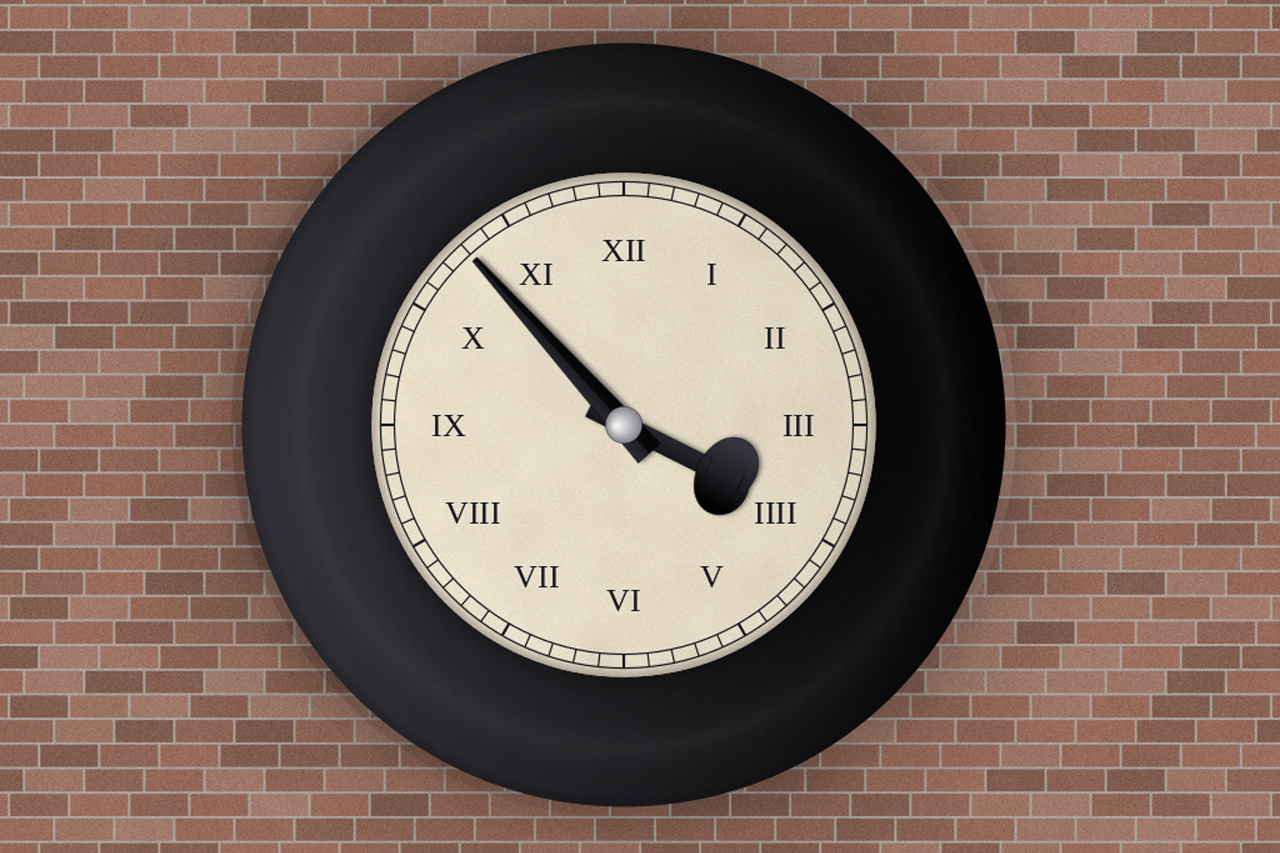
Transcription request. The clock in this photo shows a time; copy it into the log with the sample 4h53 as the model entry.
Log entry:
3h53
